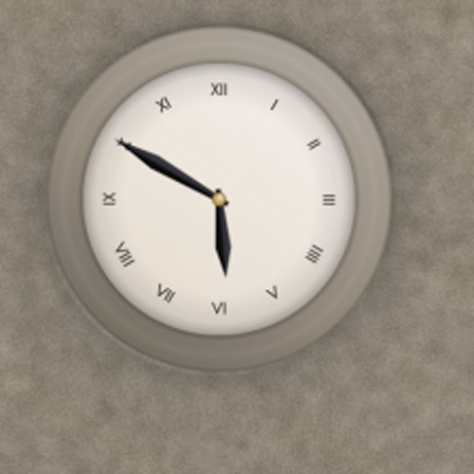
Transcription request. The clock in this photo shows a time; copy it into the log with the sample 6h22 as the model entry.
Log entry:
5h50
